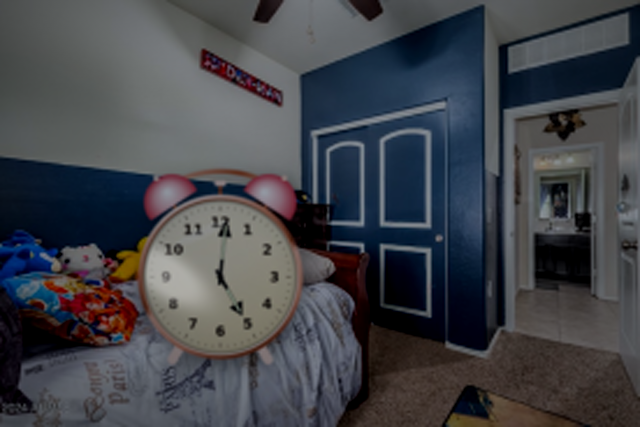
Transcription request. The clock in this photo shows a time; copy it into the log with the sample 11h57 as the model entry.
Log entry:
5h01
